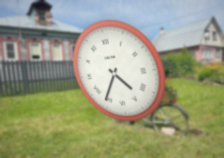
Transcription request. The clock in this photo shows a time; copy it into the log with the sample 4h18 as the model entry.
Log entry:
4h36
